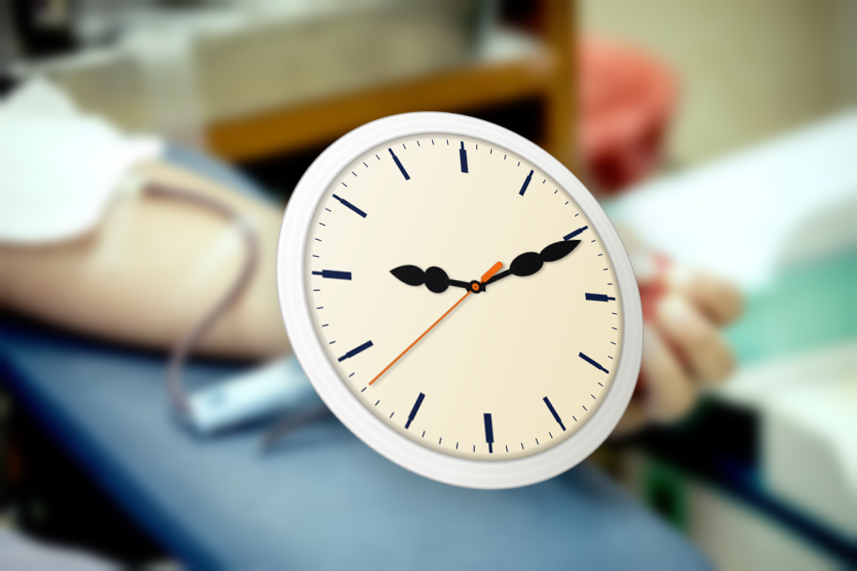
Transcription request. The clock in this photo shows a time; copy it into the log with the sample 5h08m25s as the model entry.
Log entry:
9h10m38s
